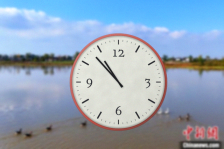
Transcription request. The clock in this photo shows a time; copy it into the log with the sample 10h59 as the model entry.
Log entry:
10h53
